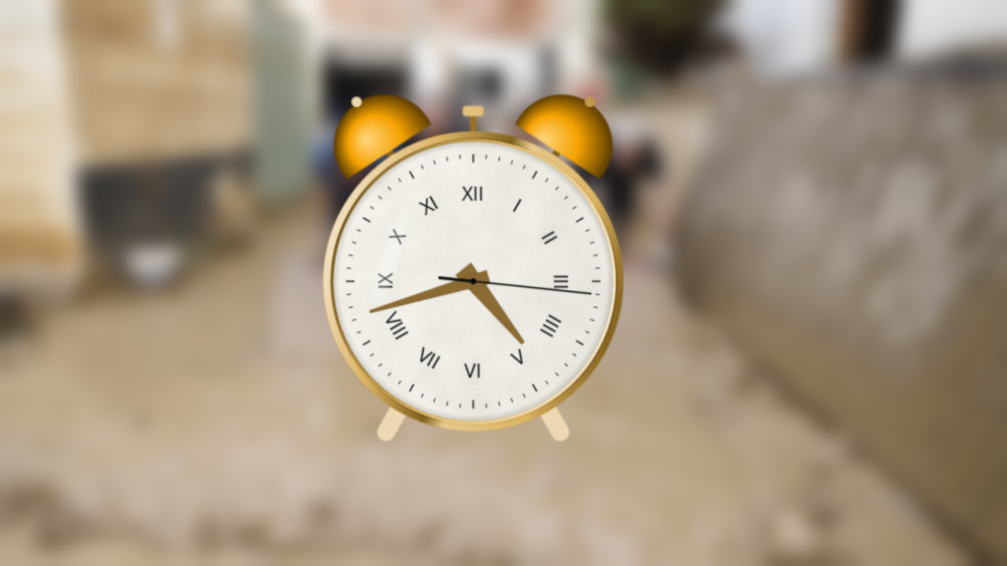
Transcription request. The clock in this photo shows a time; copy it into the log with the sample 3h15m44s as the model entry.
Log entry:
4h42m16s
